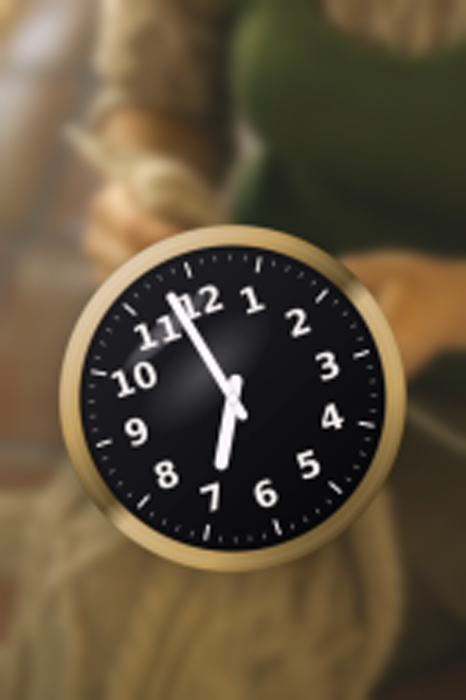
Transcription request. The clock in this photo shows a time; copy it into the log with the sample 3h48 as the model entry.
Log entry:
6h58
